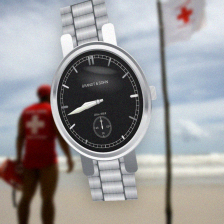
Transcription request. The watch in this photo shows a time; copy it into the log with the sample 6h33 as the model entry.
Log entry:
8h43
